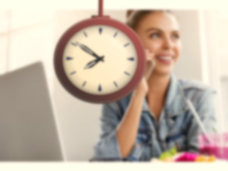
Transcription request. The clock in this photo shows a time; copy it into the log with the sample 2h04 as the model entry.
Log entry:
7h51
